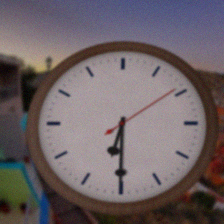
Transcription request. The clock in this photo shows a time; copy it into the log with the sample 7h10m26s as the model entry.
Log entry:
6h30m09s
